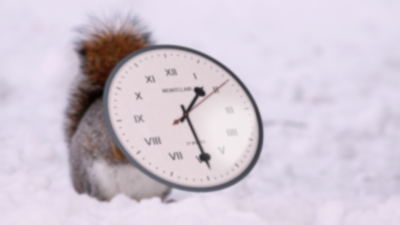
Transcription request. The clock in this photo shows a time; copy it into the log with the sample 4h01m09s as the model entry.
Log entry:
1h29m10s
